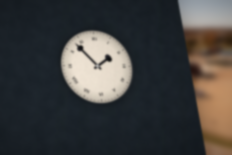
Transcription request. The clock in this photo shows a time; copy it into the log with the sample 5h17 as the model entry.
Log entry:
1h53
